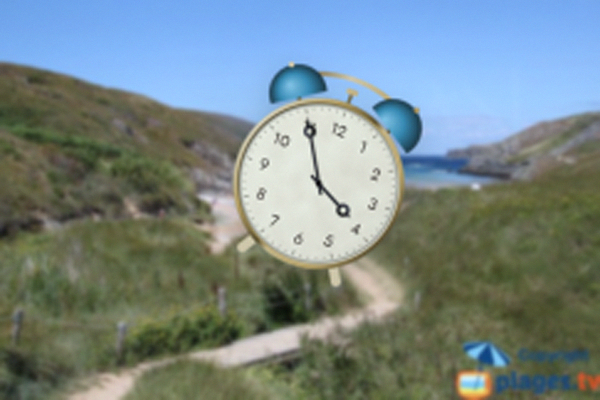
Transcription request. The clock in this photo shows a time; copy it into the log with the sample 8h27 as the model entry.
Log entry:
3h55
